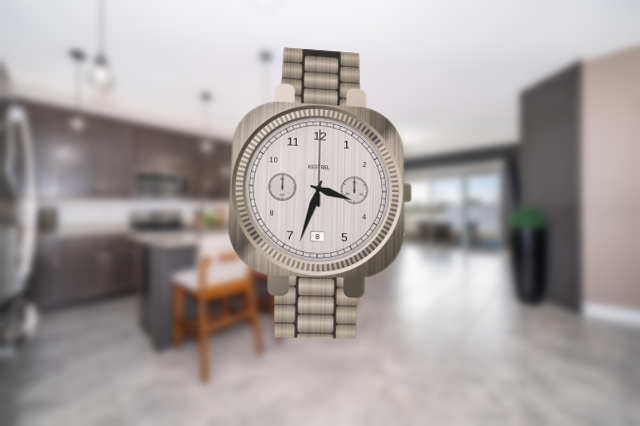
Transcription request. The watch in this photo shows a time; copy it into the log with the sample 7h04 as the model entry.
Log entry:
3h33
